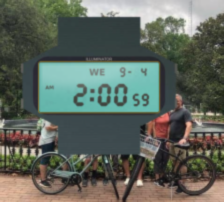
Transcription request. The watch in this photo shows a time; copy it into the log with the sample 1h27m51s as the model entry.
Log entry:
2h00m59s
